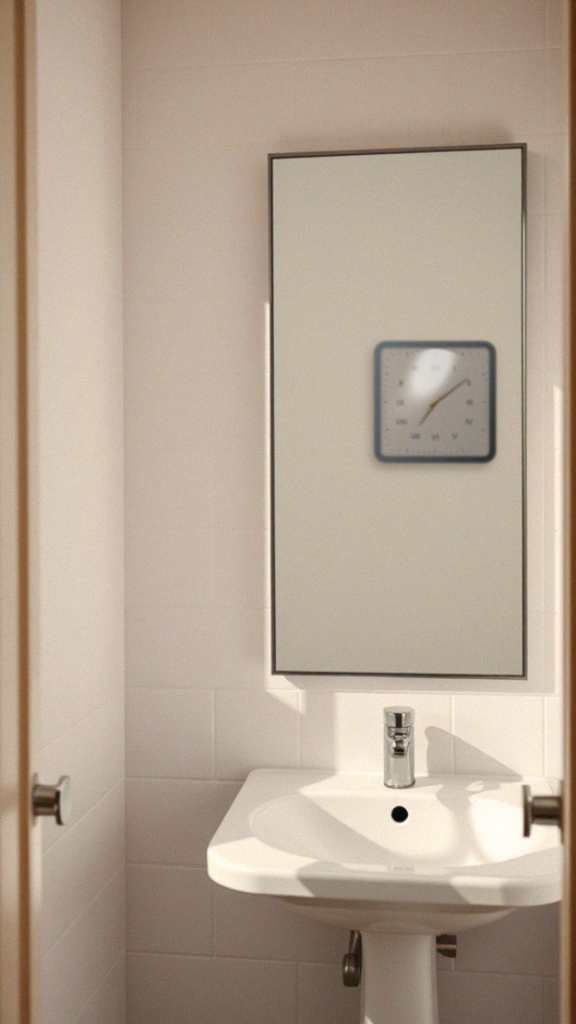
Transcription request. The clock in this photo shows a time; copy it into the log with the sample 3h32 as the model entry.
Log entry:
7h09
